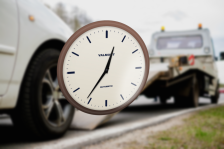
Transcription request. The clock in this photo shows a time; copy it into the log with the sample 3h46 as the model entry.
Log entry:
12h36
